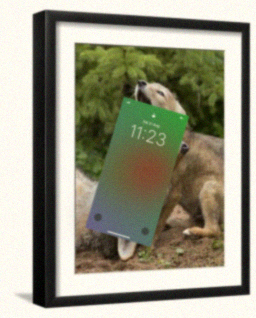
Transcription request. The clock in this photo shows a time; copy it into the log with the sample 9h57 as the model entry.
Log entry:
11h23
